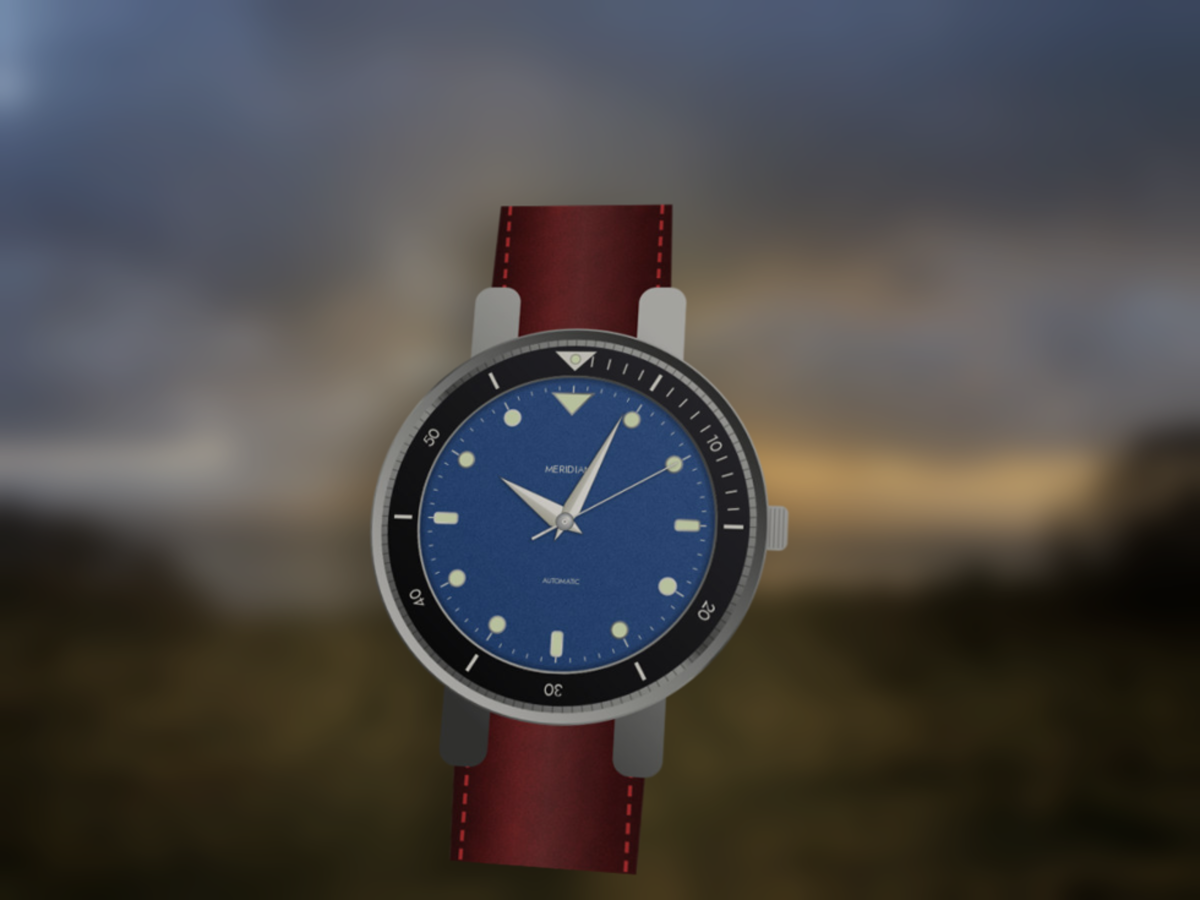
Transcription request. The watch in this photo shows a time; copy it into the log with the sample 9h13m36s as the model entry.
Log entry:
10h04m10s
